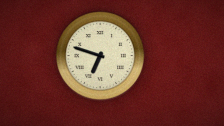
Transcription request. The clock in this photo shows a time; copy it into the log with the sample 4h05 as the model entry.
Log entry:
6h48
